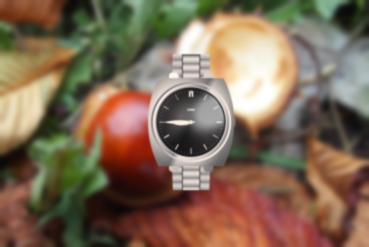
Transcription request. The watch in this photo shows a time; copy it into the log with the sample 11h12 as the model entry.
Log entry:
8h45
